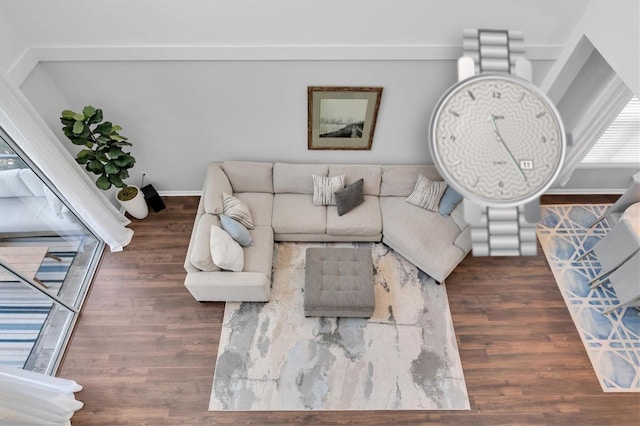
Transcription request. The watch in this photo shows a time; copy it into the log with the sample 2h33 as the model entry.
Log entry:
11h25
